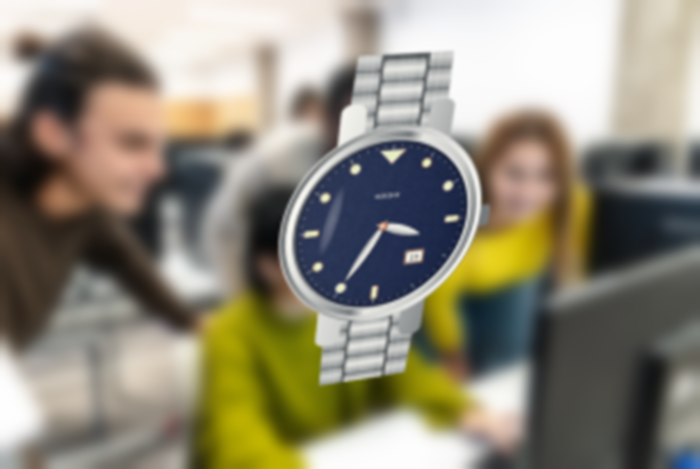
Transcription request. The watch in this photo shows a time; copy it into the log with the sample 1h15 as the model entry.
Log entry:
3h35
